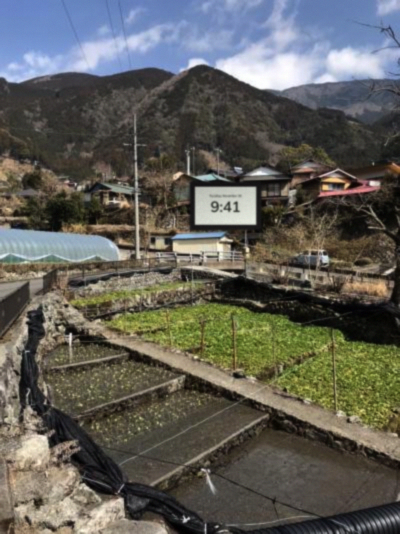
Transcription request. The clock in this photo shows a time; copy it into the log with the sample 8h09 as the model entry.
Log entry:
9h41
